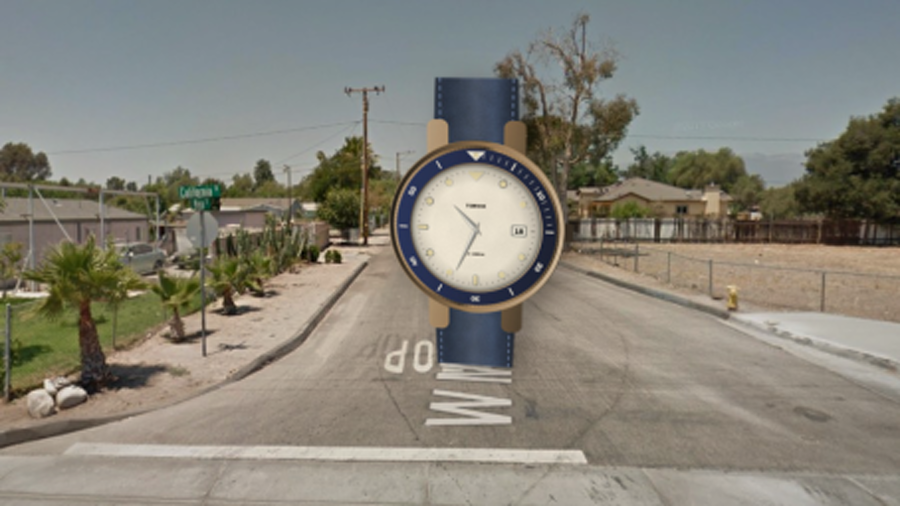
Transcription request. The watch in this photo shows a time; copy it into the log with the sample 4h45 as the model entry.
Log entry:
10h34
